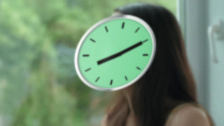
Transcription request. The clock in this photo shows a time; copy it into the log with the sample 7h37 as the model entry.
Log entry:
8h10
